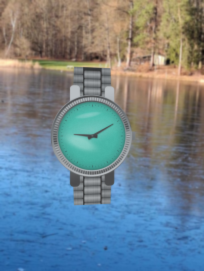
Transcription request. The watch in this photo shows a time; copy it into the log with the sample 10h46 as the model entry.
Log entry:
9h10
